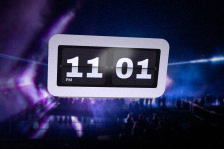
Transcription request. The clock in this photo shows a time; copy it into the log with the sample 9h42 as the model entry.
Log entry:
11h01
